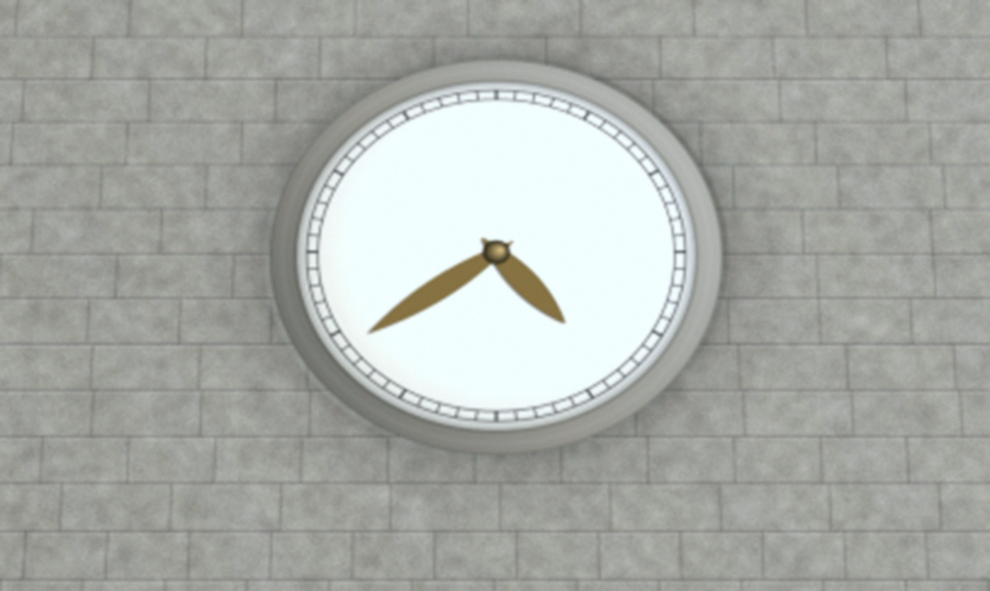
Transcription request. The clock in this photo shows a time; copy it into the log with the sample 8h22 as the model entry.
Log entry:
4h39
